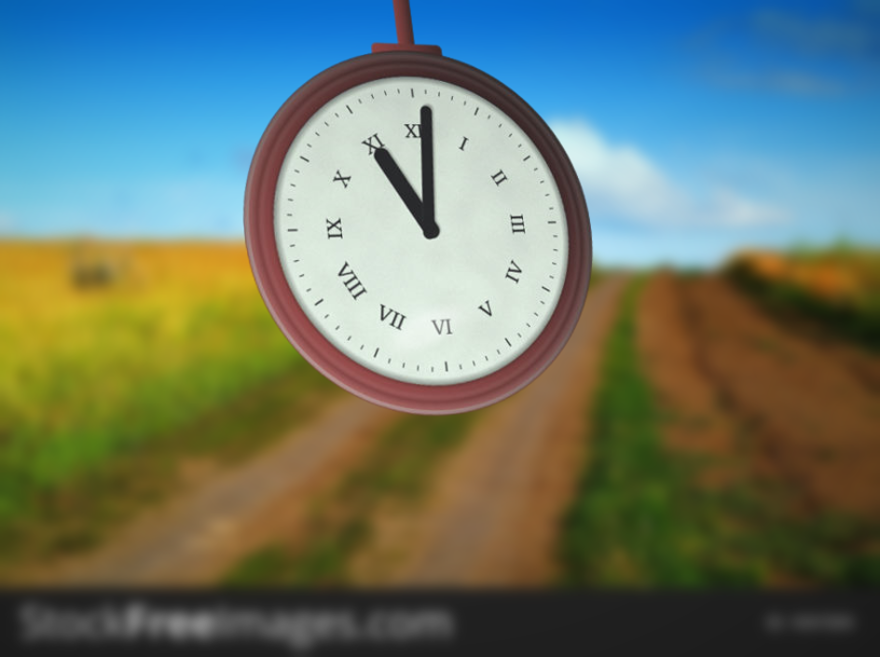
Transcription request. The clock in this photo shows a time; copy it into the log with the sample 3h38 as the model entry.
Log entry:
11h01
